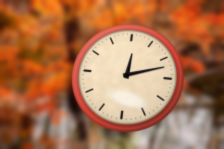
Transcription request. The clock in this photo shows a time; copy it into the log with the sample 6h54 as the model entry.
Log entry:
12h12
